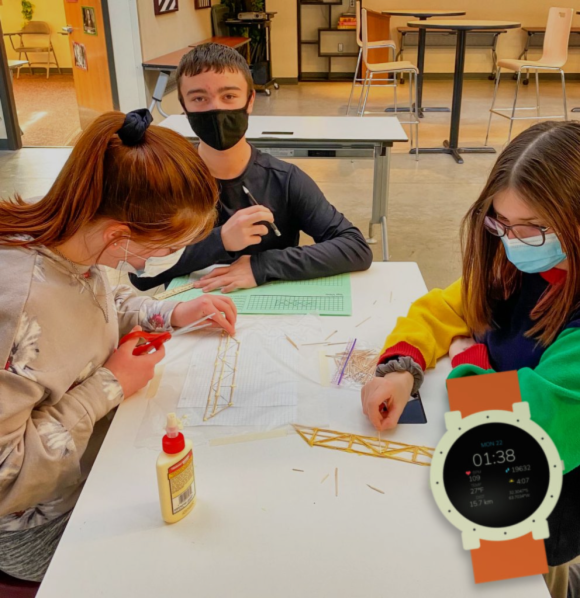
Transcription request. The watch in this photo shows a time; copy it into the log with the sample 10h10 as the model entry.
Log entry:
1h38
